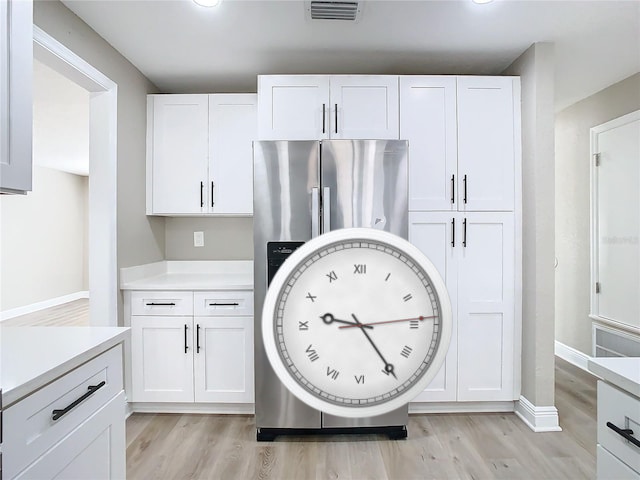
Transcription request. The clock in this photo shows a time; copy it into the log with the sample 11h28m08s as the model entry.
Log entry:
9h24m14s
